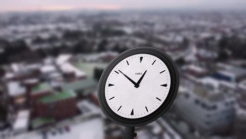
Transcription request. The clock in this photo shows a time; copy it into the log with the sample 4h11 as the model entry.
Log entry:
12h51
